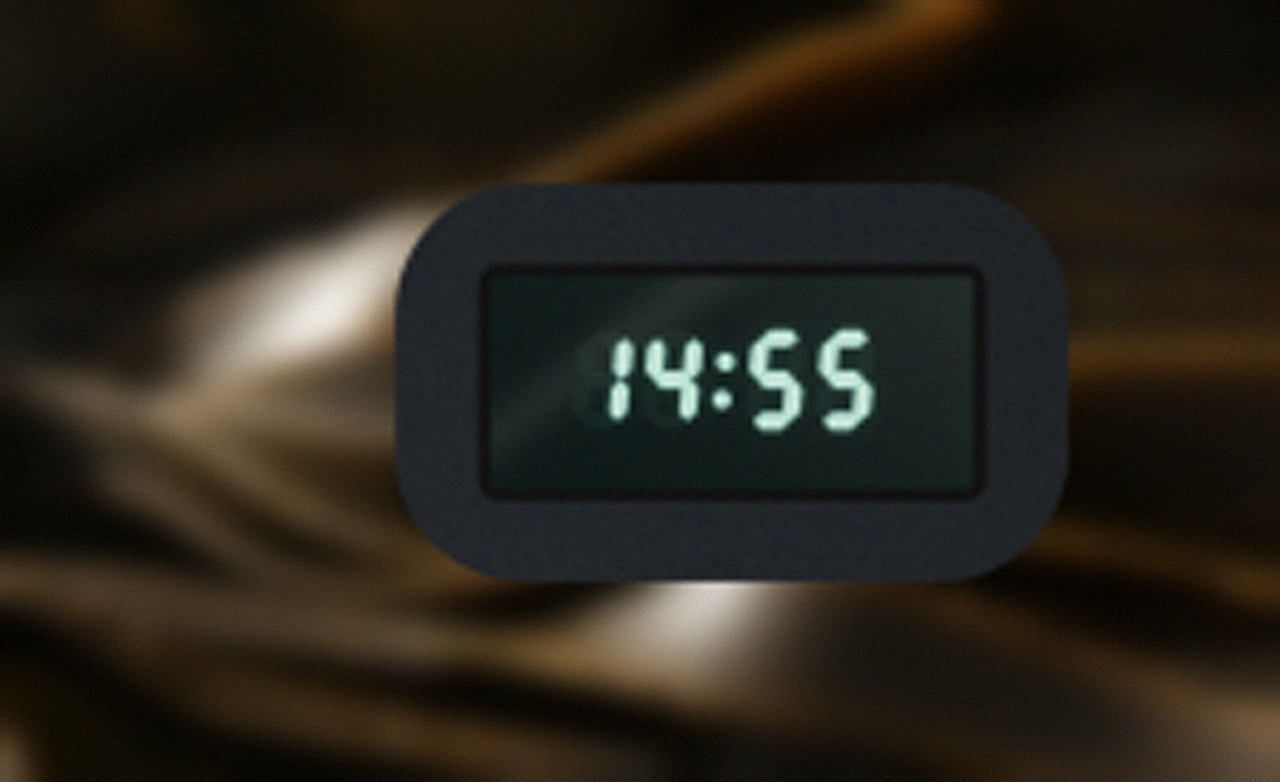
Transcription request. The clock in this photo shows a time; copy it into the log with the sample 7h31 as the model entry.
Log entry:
14h55
